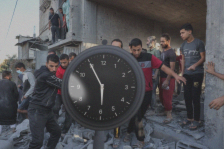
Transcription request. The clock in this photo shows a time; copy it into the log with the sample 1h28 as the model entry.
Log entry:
5h55
